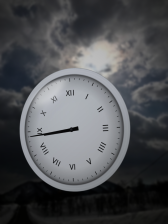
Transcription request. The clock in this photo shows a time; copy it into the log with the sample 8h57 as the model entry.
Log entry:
8h44
